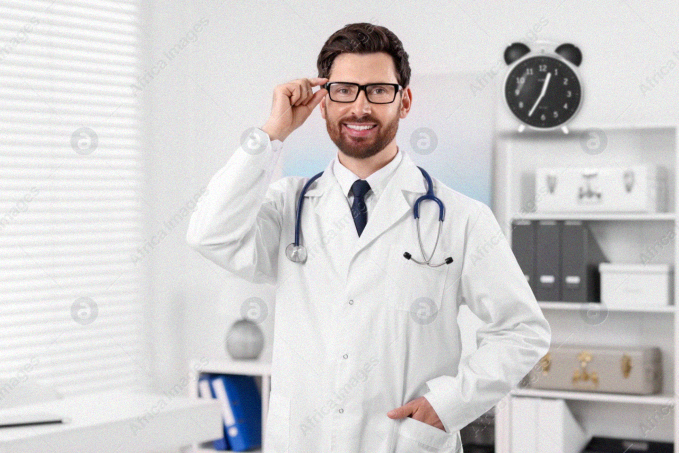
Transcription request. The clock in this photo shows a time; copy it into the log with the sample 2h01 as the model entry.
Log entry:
12h35
